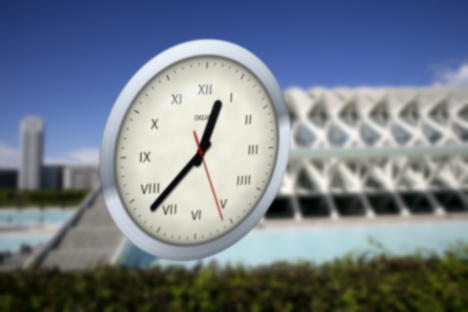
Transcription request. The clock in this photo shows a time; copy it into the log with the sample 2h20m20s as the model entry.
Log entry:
12h37m26s
